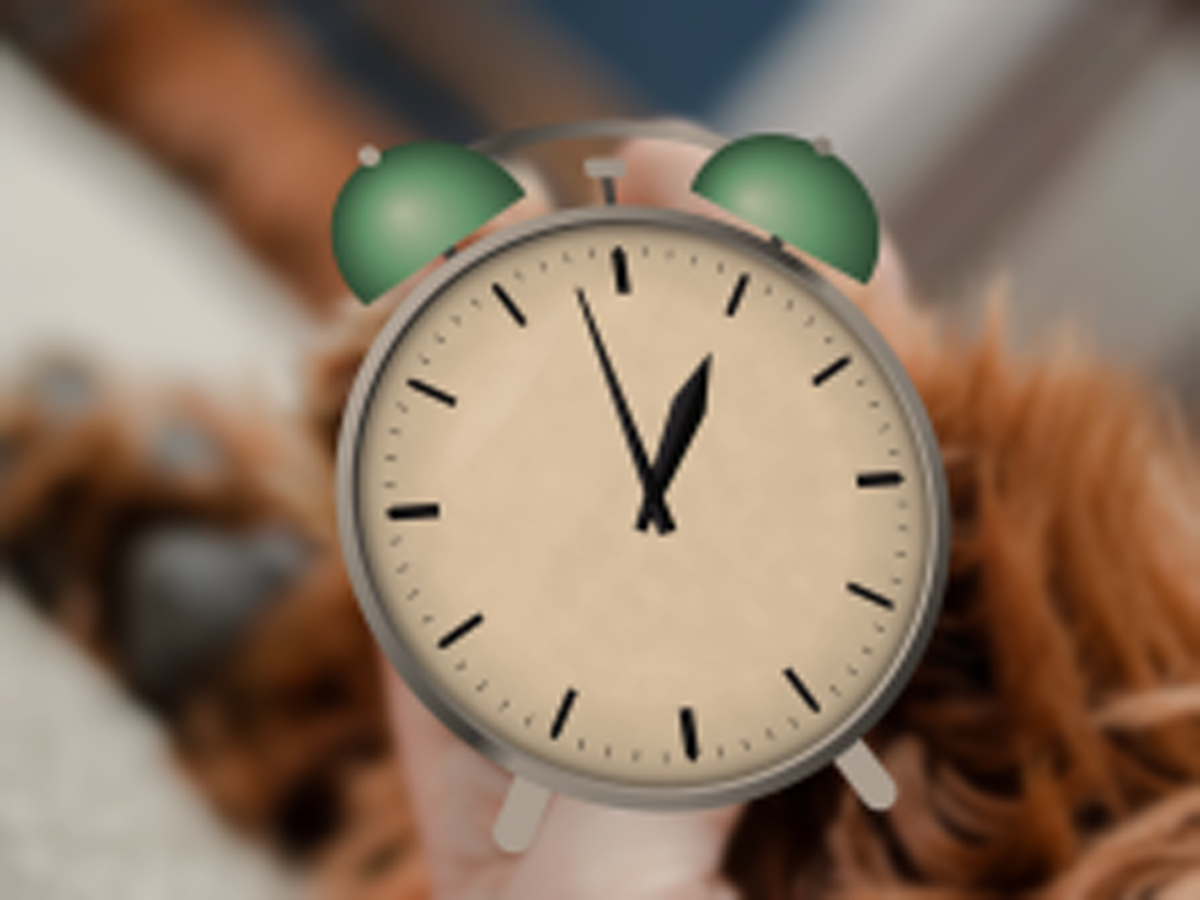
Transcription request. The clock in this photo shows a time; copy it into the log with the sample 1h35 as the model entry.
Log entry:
12h58
